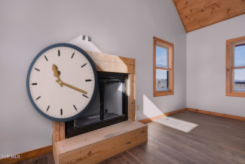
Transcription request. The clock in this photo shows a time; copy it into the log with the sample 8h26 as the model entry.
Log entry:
11h19
